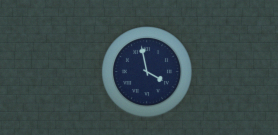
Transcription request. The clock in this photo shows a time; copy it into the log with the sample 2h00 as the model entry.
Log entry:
3h58
